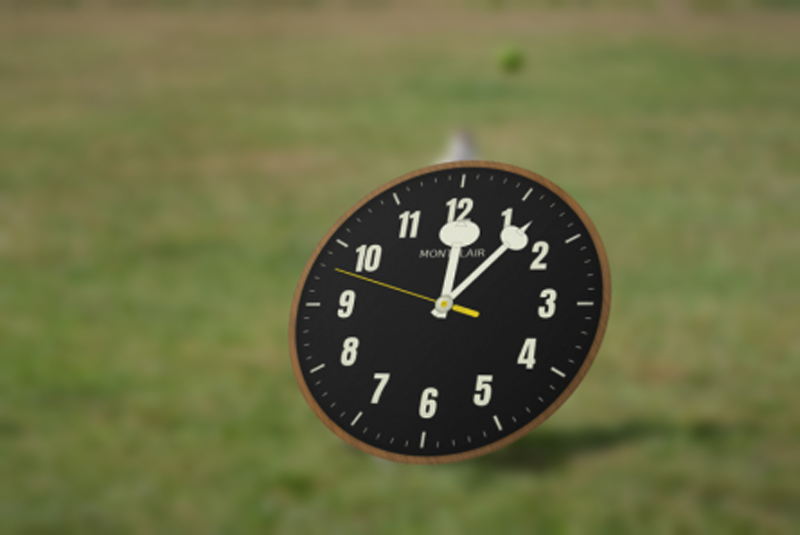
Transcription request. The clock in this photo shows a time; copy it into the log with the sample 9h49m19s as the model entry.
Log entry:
12h06m48s
